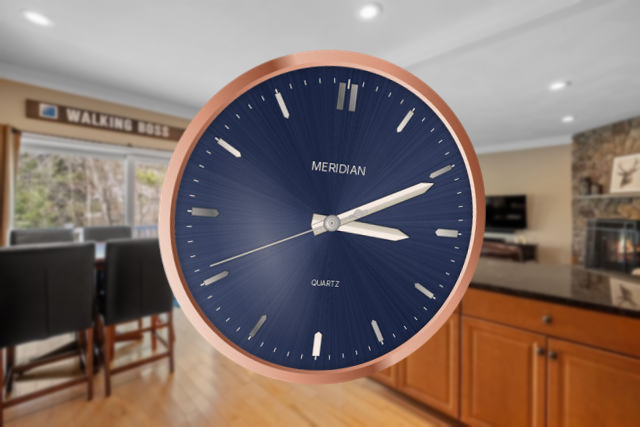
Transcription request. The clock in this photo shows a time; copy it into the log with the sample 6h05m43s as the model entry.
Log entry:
3h10m41s
